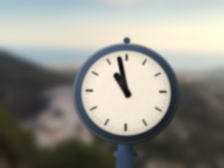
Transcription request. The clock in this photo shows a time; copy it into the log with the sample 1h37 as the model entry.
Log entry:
10h58
